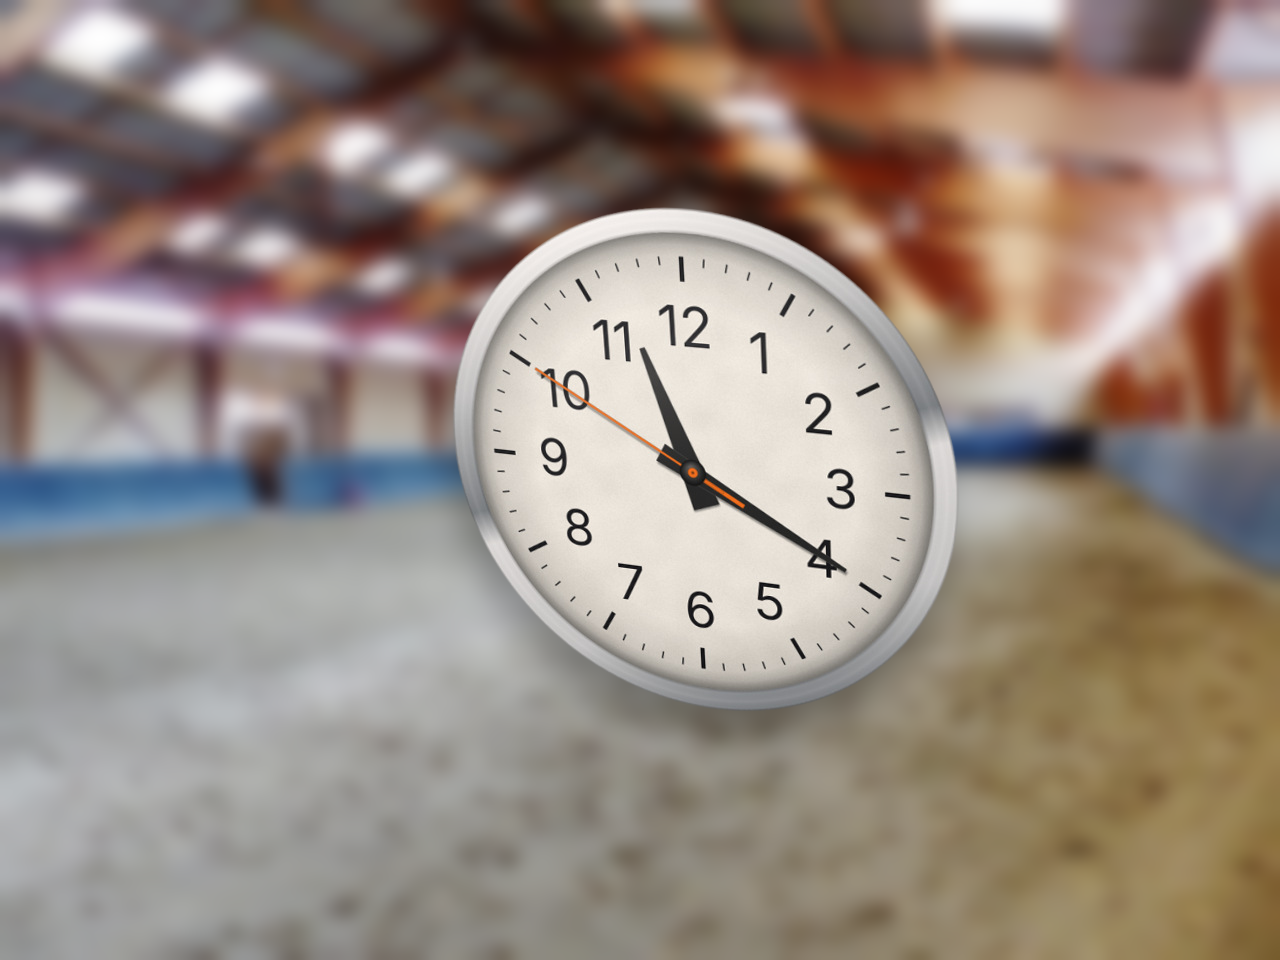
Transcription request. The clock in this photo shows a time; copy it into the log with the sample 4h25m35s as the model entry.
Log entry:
11h19m50s
